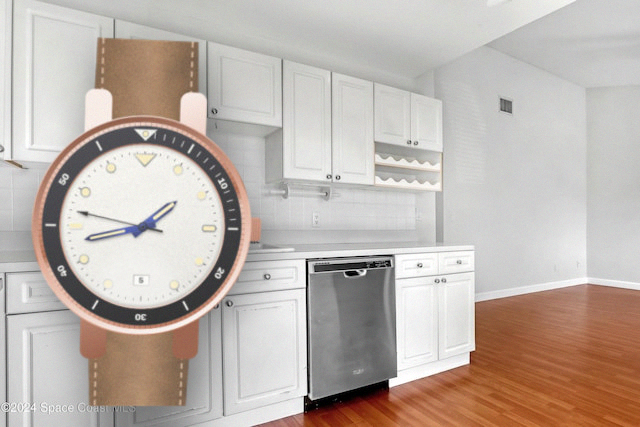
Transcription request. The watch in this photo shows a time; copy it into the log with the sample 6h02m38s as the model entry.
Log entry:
1h42m47s
